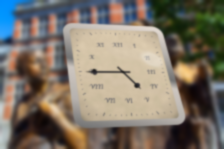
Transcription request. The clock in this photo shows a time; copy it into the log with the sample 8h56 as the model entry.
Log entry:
4h45
